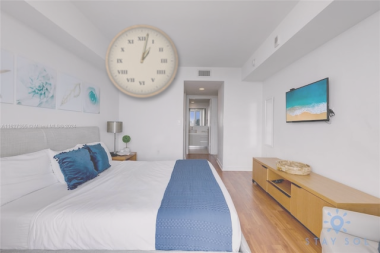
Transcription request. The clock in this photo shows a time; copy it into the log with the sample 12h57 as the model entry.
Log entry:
1h02
